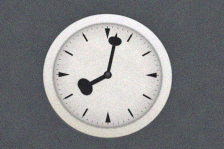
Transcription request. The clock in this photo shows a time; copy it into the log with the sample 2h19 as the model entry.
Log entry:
8h02
